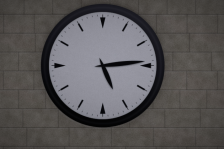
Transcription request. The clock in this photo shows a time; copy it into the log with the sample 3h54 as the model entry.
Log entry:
5h14
